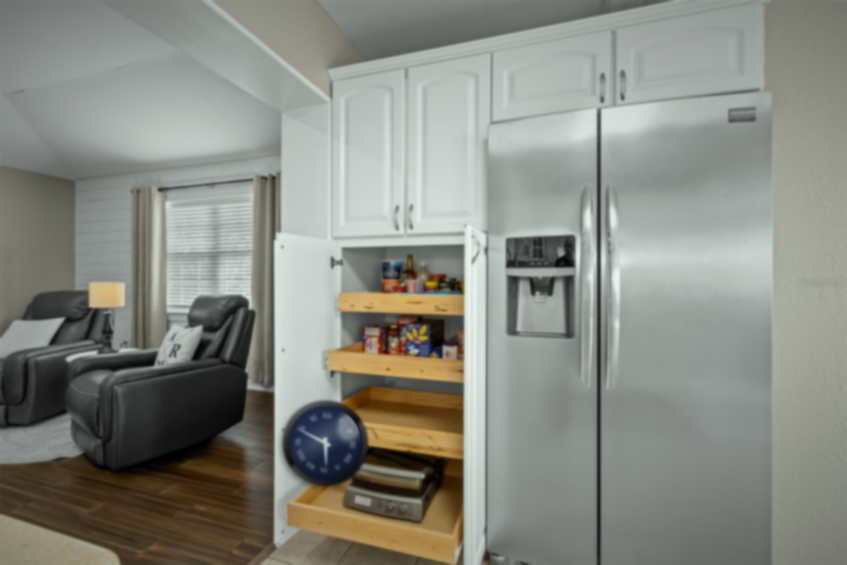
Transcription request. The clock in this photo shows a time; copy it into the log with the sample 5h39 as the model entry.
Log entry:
5h49
